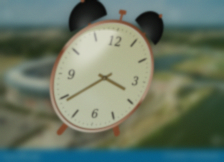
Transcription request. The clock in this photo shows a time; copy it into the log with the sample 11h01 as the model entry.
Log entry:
3h39
